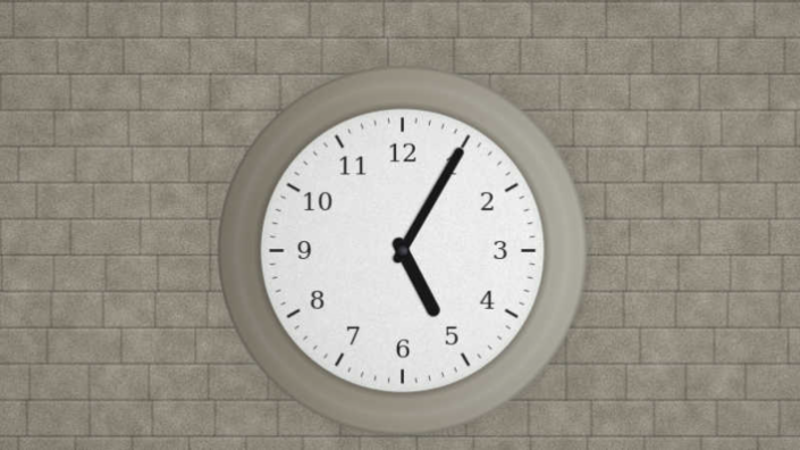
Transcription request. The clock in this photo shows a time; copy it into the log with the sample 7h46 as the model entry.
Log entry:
5h05
